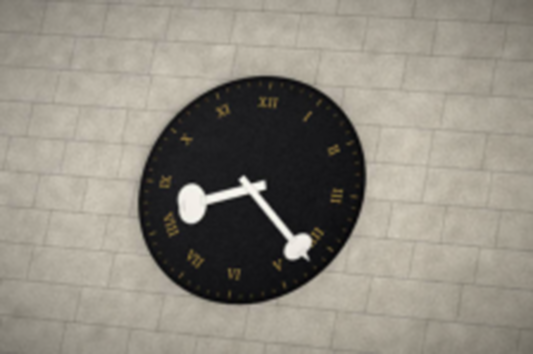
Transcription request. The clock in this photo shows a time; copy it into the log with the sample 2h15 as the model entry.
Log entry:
8h22
